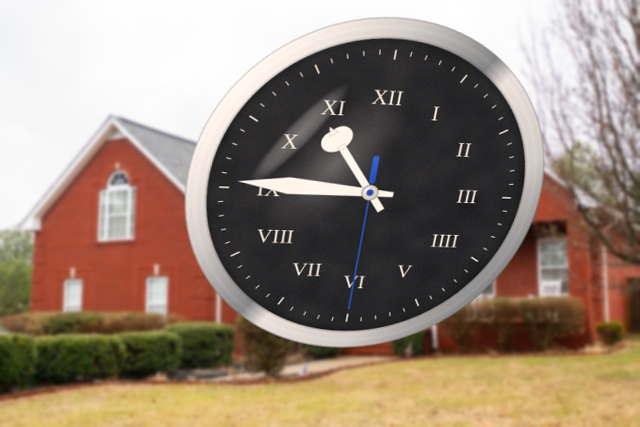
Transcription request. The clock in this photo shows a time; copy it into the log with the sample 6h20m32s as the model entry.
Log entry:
10h45m30s
